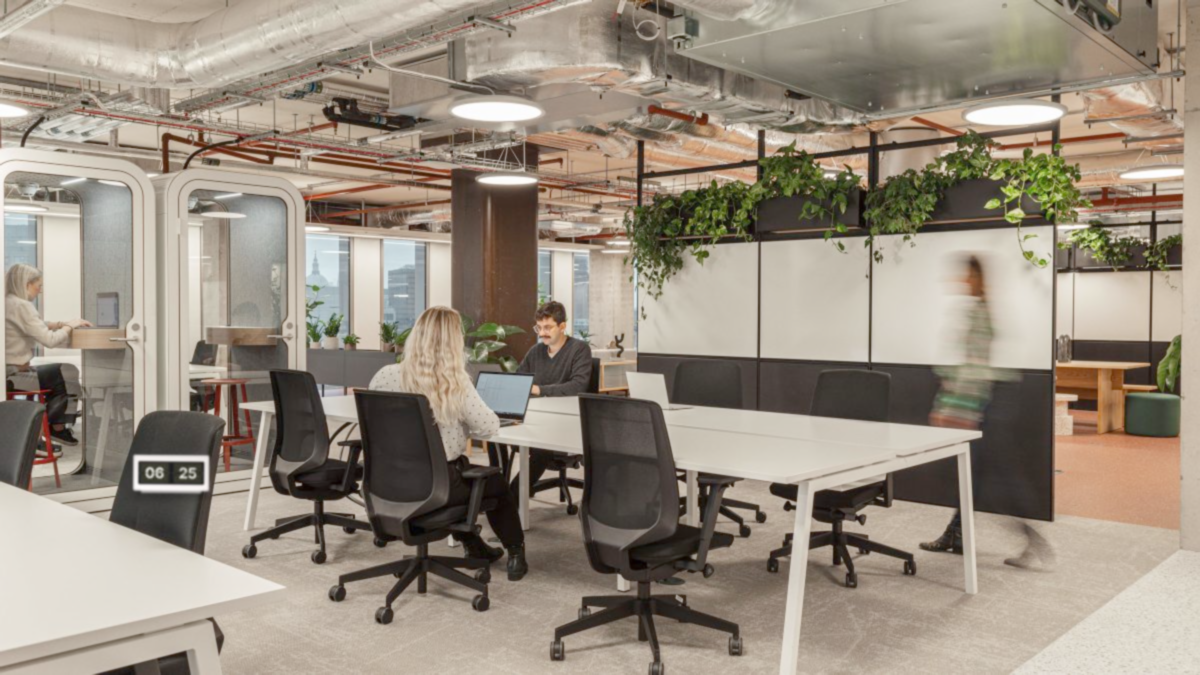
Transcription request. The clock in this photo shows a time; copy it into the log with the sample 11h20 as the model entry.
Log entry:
6h25
